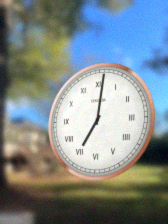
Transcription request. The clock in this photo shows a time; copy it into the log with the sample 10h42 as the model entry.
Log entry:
7h01
